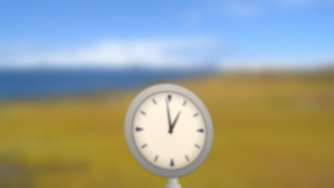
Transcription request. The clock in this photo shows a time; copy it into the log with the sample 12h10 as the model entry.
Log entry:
12h59
